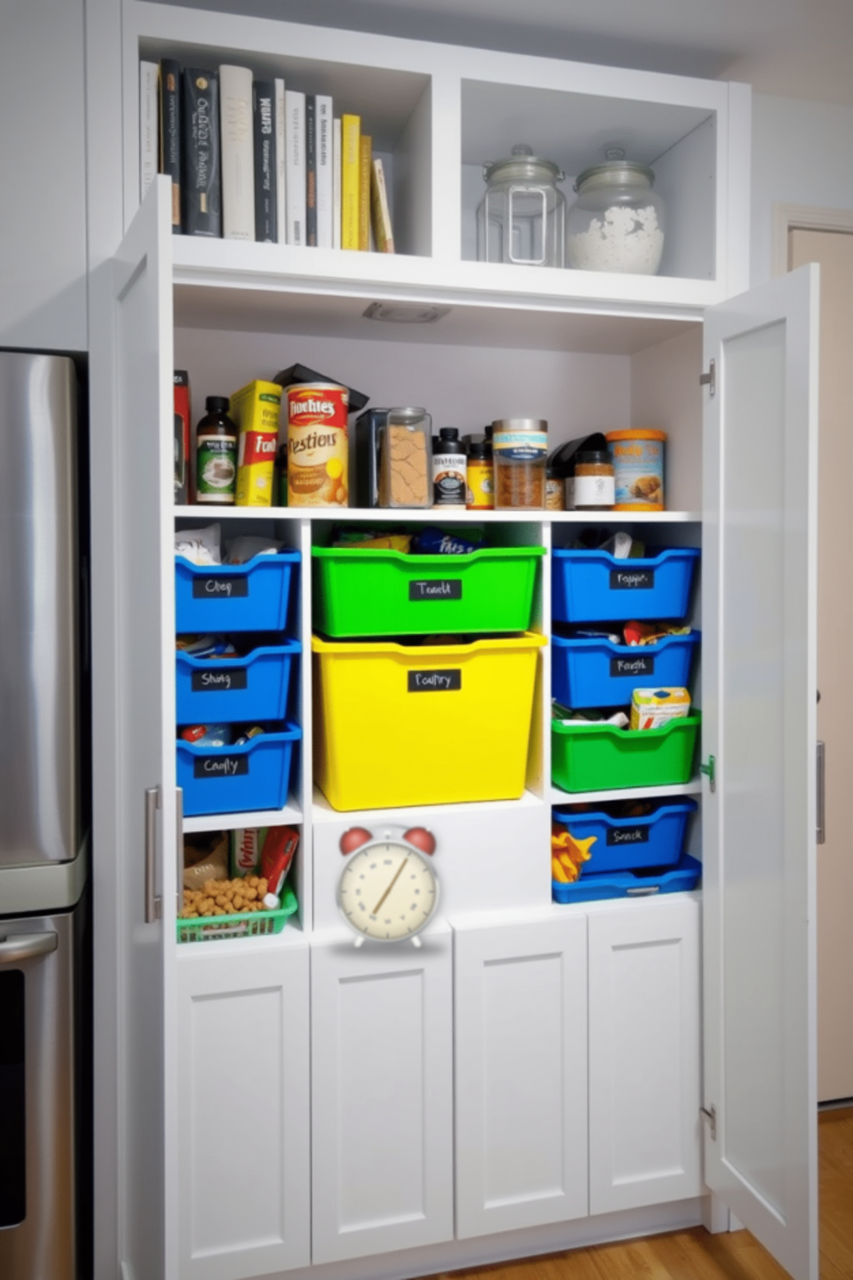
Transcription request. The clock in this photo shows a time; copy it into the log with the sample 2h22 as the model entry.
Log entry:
7h05
